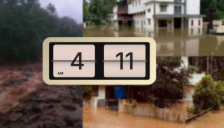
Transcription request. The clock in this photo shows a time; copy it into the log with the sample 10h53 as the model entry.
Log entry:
4h11
